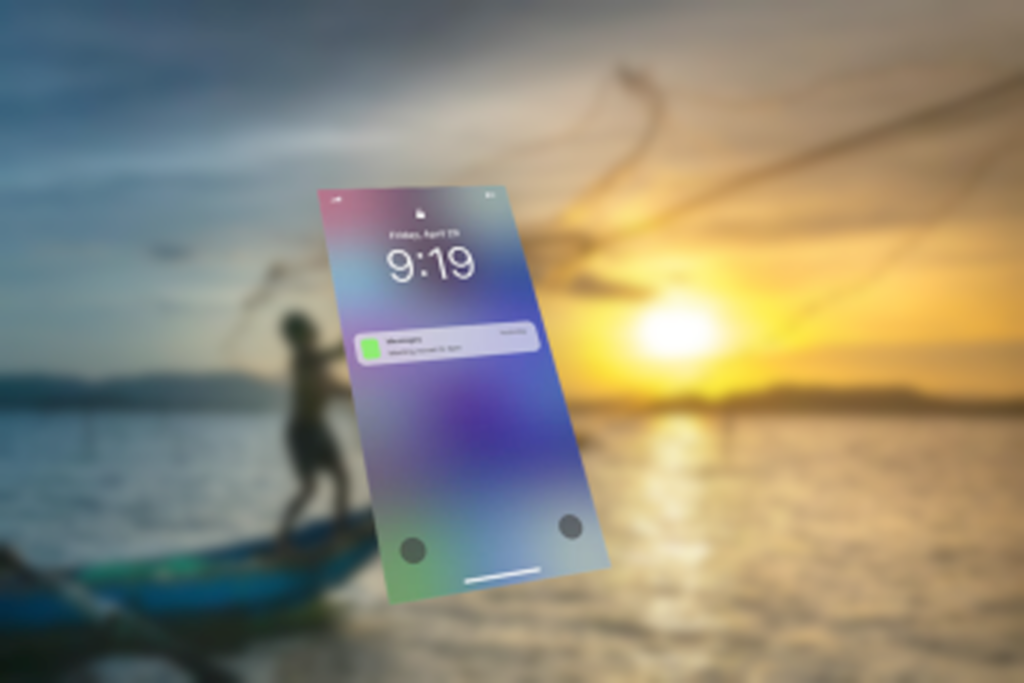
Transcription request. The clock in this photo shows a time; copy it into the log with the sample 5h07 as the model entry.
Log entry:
9h19
